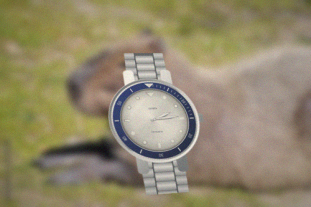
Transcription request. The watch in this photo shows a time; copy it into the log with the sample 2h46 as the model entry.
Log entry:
2h14
